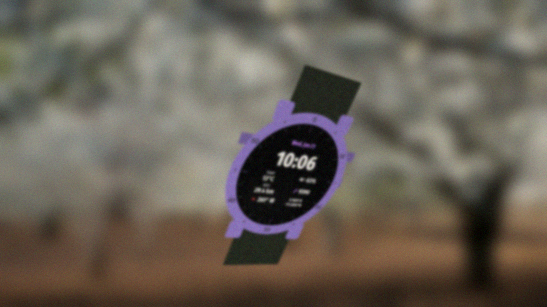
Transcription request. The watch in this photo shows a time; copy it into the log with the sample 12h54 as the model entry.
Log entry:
10h06
